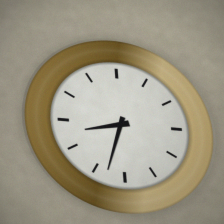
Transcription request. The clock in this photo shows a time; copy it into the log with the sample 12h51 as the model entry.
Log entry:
8h33
